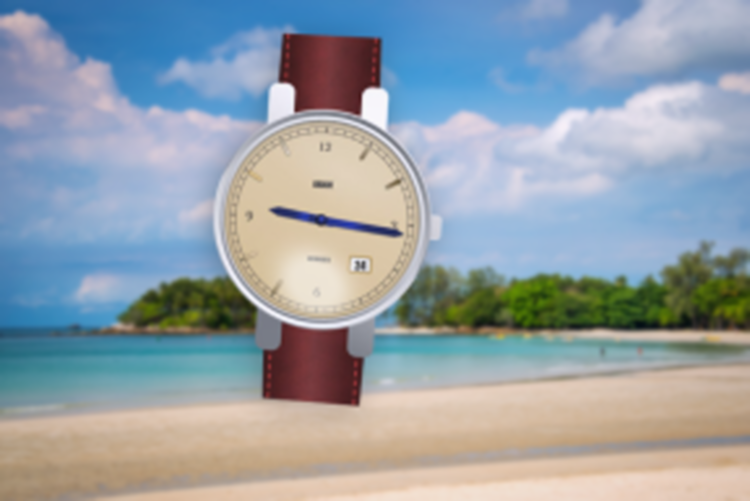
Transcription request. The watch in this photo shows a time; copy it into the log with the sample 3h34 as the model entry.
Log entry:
9h16
